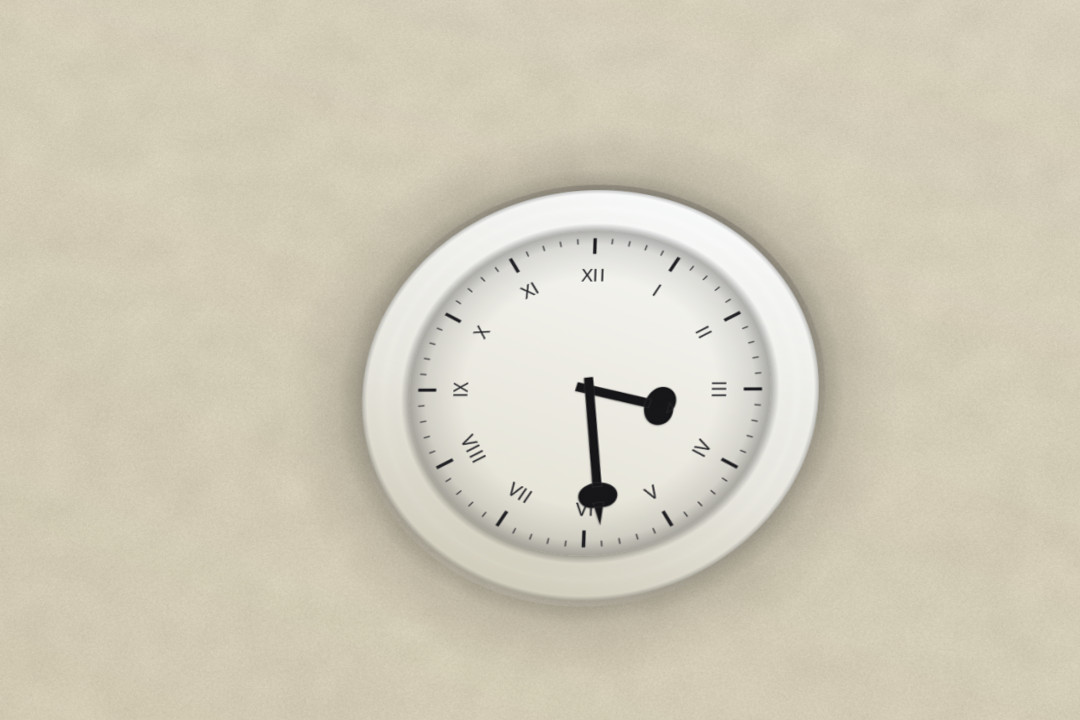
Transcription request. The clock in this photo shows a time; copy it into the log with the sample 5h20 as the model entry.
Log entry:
3h29
